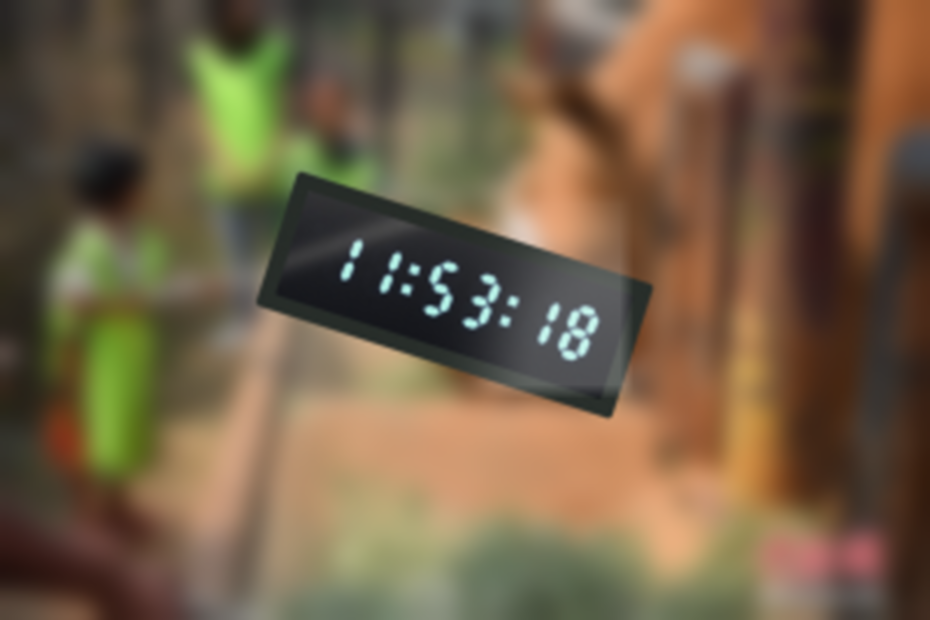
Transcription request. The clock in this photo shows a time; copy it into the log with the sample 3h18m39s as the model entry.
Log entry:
11h53m18s
